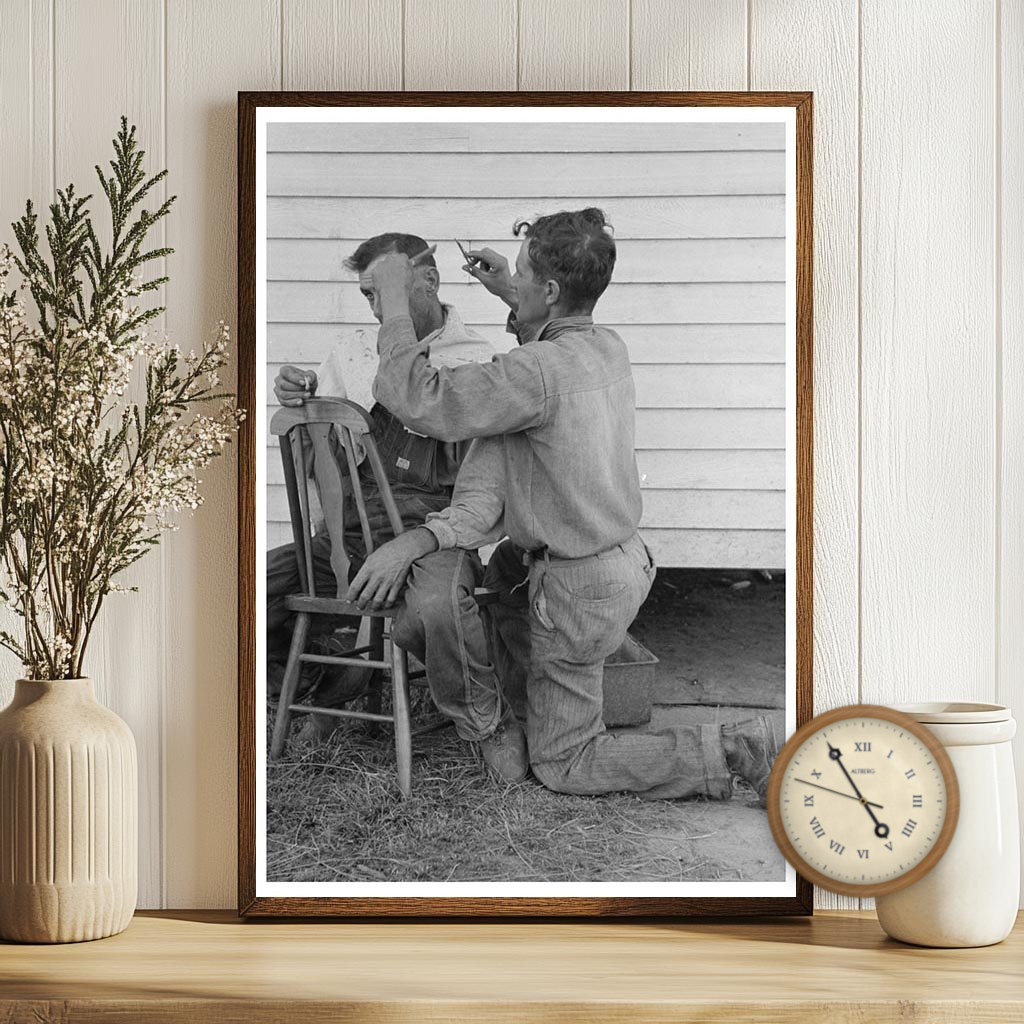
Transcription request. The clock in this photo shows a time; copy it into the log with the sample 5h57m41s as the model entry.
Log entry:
4h54m48s
